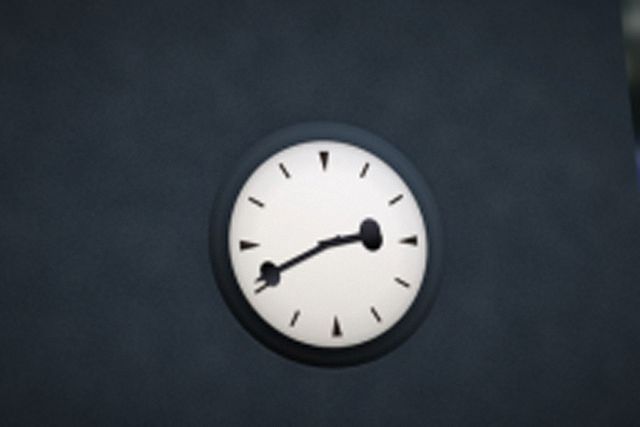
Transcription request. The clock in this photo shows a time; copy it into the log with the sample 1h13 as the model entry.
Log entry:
2h41
